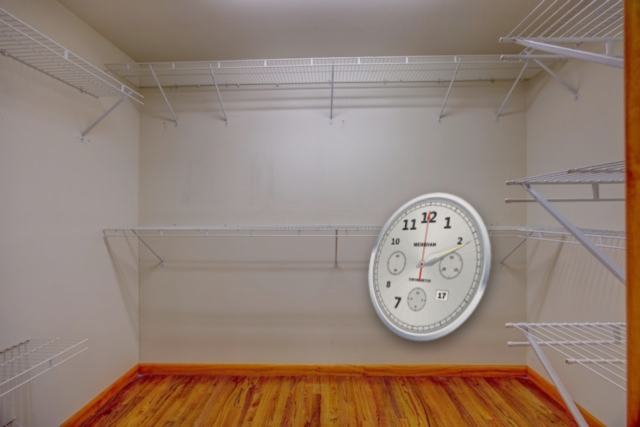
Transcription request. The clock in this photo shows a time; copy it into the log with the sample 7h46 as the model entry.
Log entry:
2h11
